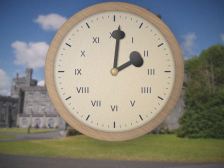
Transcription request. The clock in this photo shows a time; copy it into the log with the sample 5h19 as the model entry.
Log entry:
2h01
